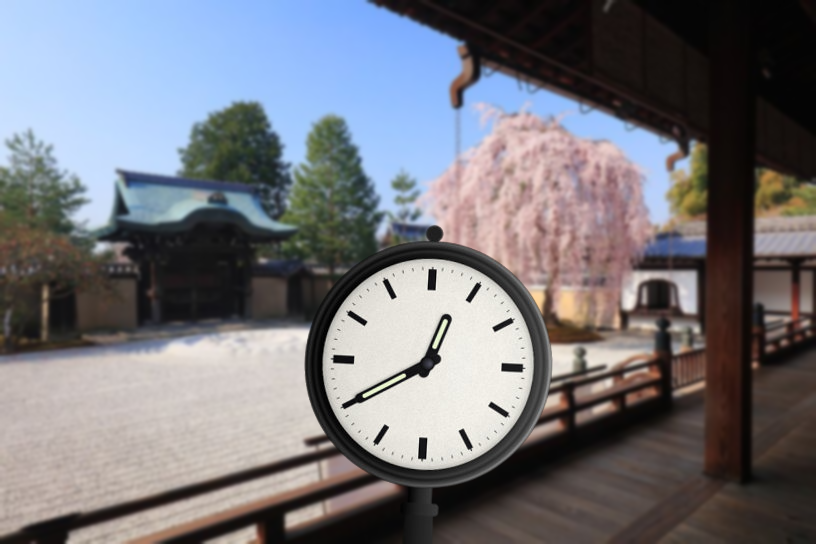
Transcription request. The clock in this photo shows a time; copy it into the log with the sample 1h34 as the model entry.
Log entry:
12h40
